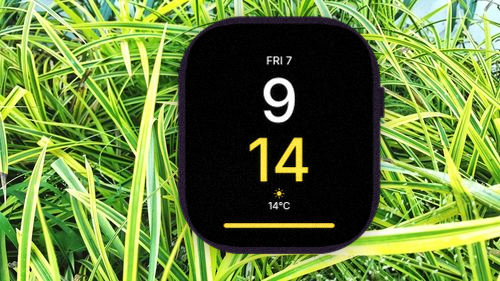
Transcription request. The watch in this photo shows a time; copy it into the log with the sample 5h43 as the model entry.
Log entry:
9h14
